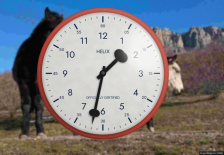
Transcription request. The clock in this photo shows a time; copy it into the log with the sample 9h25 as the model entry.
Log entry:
1h32
